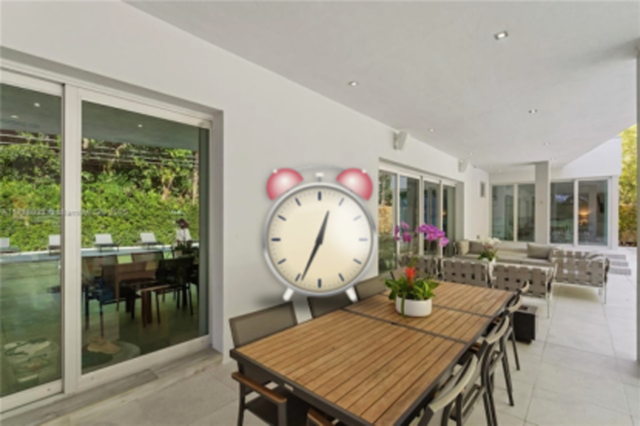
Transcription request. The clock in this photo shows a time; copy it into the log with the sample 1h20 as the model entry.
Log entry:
12h34
